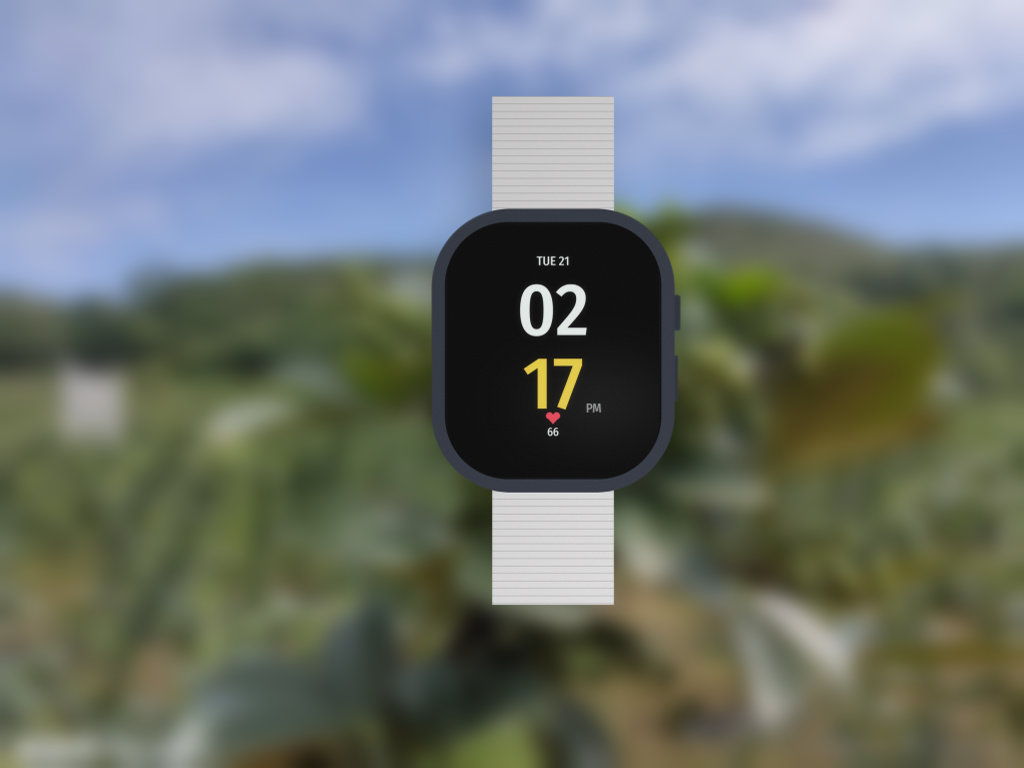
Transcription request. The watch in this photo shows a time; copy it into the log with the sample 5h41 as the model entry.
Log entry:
2h17
